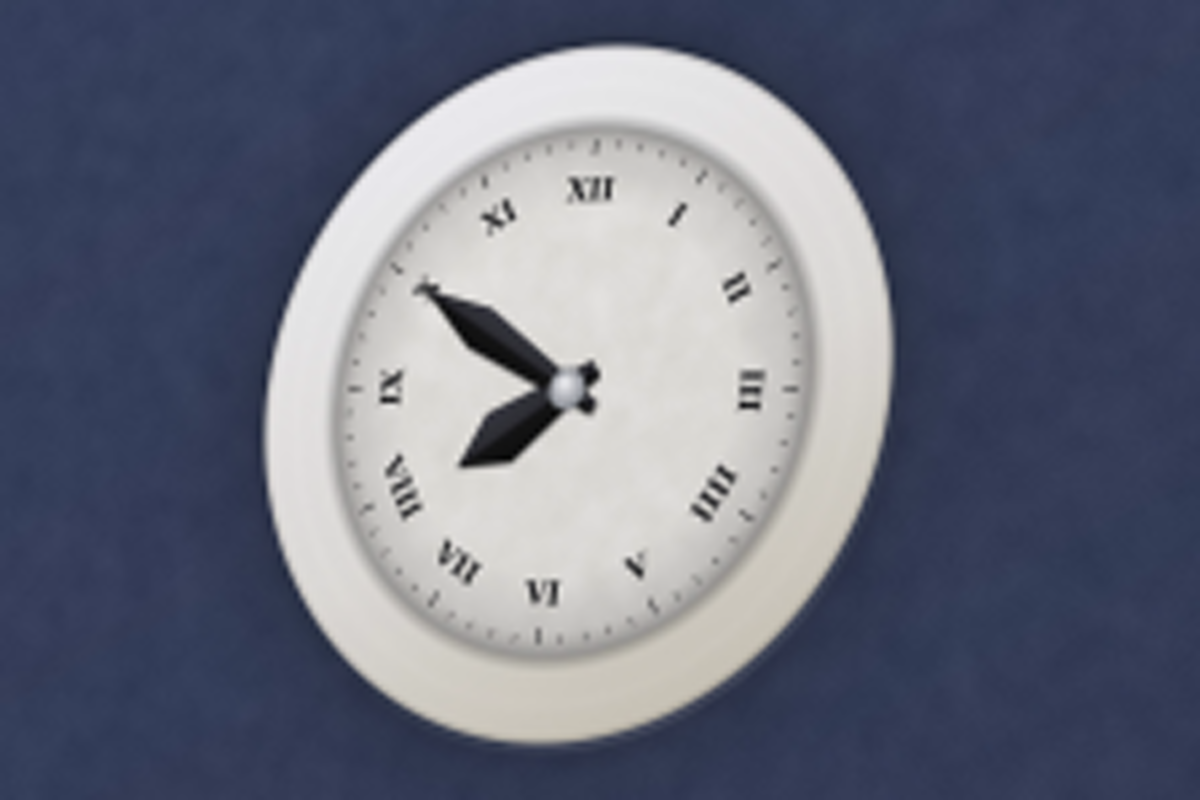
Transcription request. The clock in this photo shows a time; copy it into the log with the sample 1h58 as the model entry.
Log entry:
7h50
